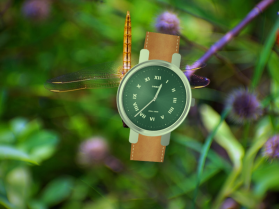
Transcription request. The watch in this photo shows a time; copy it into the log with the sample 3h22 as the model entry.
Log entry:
12h37
